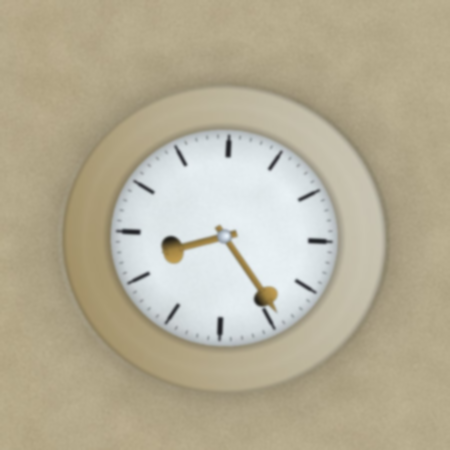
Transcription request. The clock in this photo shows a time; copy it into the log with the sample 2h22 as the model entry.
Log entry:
8h24
